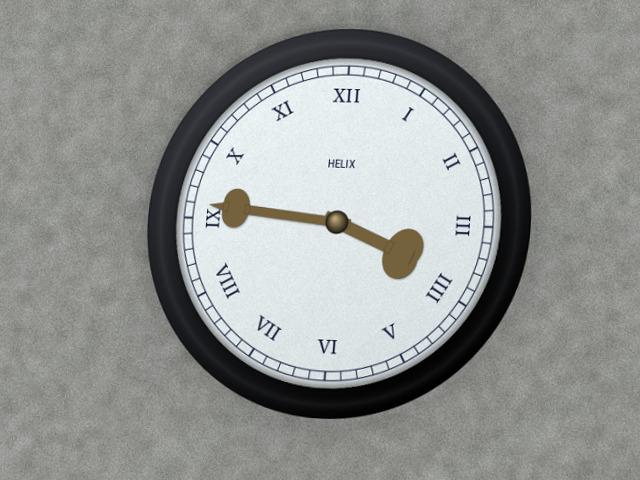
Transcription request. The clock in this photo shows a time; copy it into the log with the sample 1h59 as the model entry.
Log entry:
3h46
